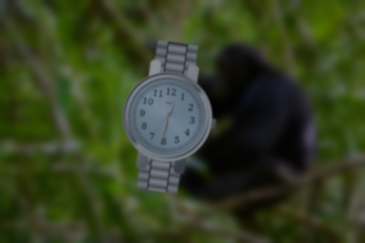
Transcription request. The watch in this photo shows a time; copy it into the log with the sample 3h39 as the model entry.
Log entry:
12h31
